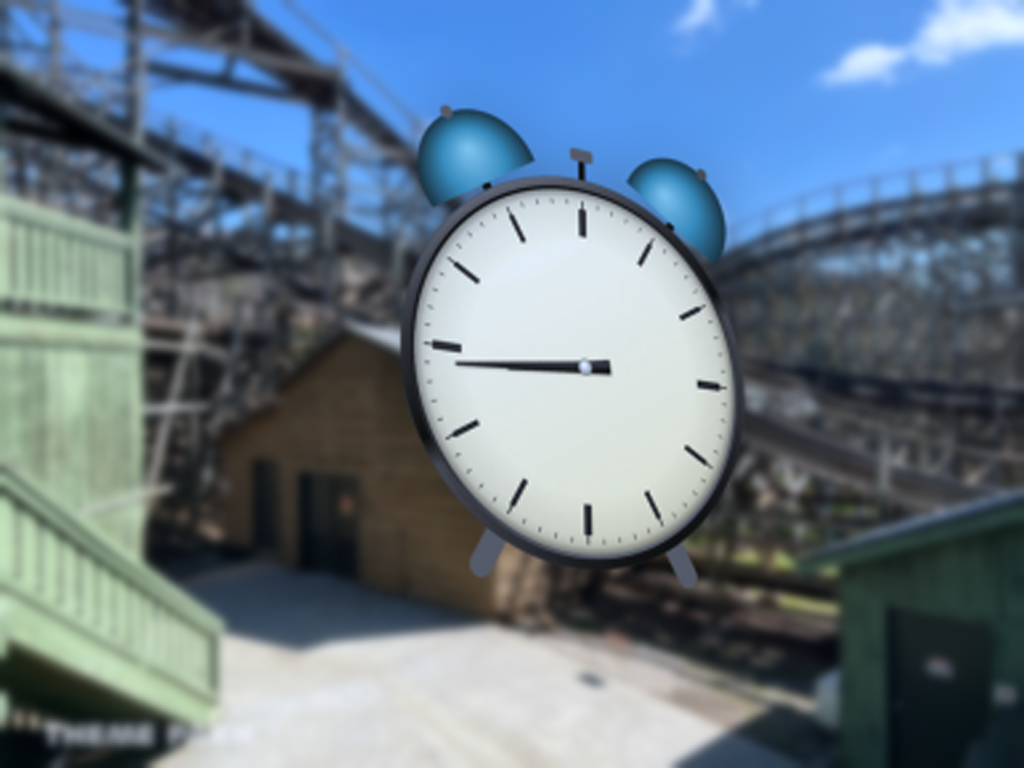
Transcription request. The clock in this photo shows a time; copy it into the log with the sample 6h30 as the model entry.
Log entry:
8h44
